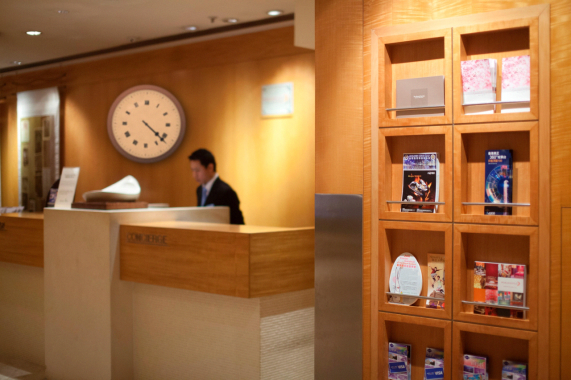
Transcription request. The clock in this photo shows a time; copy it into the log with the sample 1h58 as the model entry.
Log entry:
4h22
